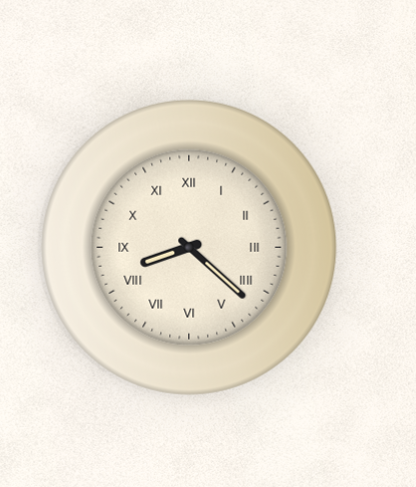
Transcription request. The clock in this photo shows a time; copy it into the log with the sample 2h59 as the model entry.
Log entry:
8h22
